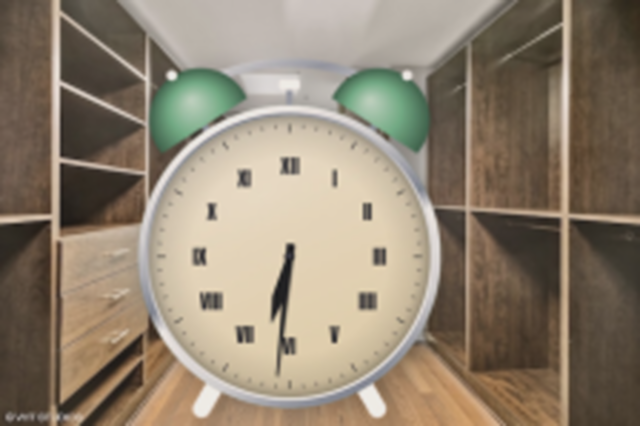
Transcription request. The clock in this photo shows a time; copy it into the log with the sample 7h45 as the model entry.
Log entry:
6h31
